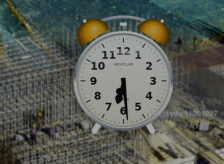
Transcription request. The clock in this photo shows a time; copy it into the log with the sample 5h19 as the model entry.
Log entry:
6h29
